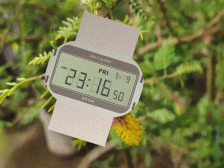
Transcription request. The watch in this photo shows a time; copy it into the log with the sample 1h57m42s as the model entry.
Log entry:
23h16m50s
